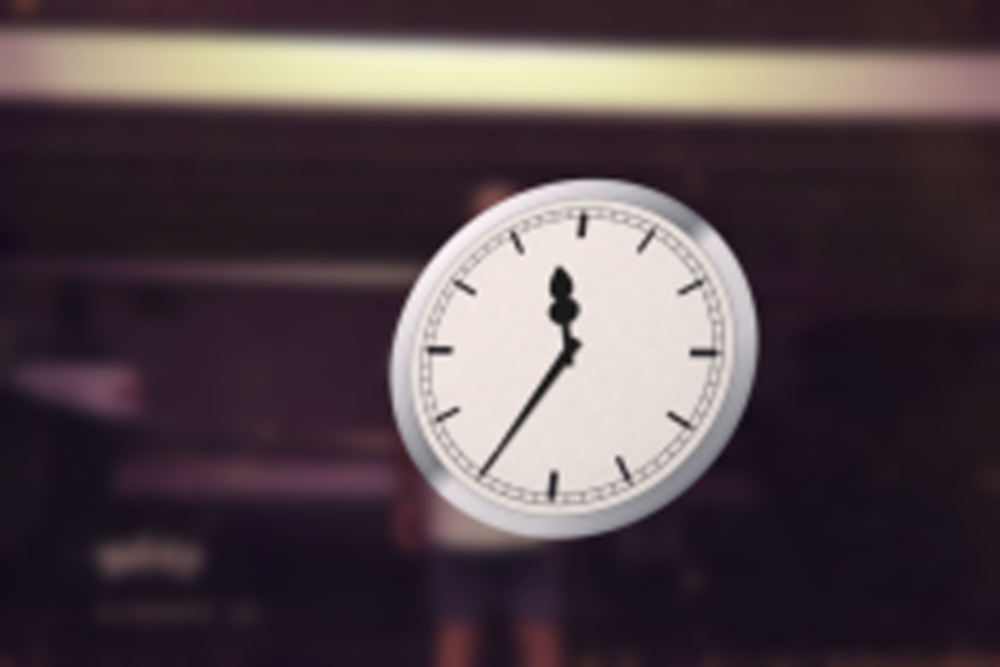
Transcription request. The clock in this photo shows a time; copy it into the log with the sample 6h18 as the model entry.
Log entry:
11h35
